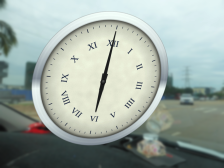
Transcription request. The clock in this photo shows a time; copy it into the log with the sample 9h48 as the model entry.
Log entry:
6h00
